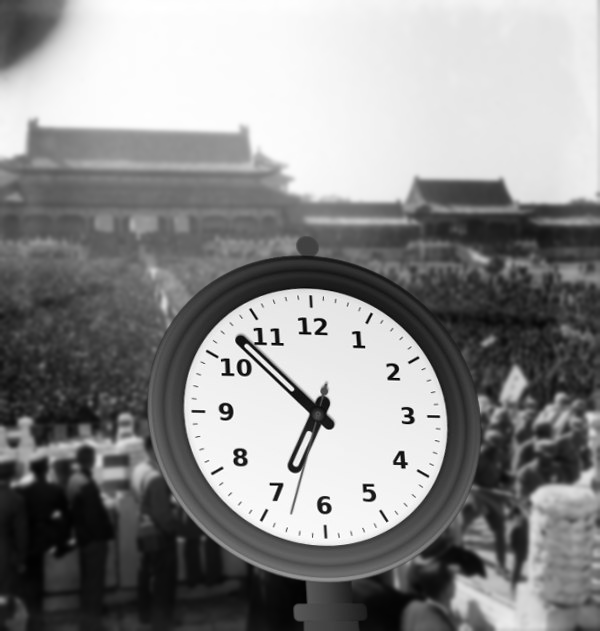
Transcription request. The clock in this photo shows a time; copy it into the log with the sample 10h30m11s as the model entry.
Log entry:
6h52m33s
